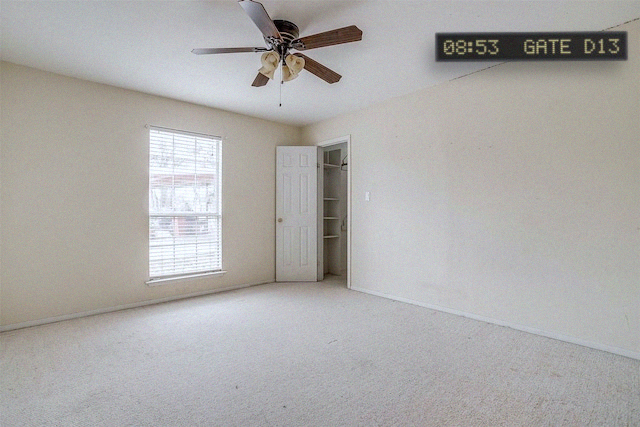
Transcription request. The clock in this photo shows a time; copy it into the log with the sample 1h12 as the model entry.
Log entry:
8h53
